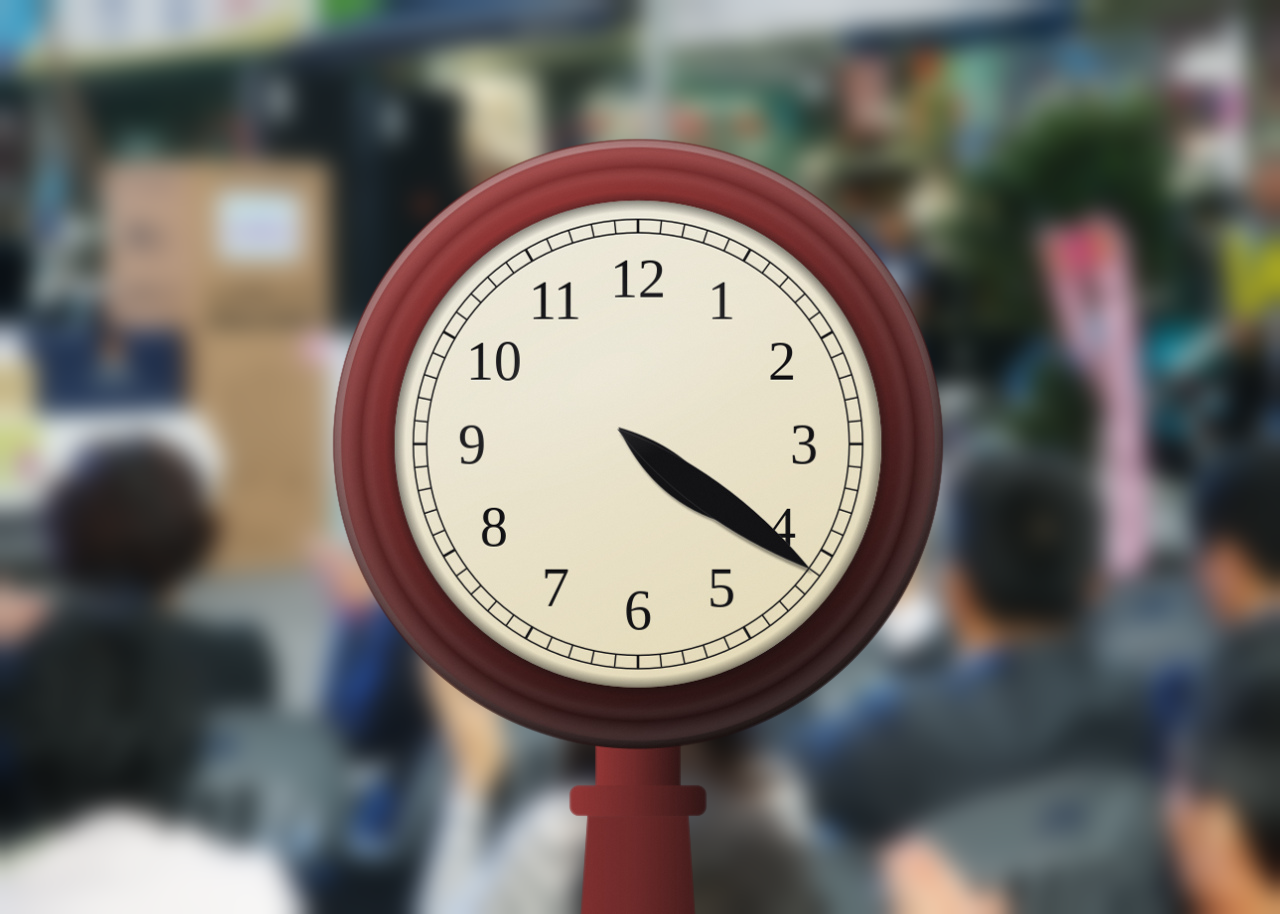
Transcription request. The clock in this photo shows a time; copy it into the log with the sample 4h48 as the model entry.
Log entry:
4h21
